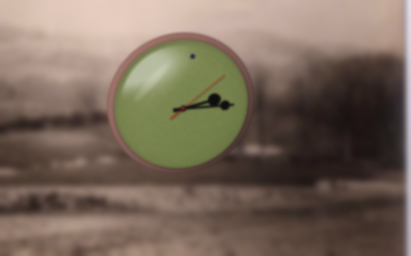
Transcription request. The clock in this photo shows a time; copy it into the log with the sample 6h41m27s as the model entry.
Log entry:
2h13m07s
